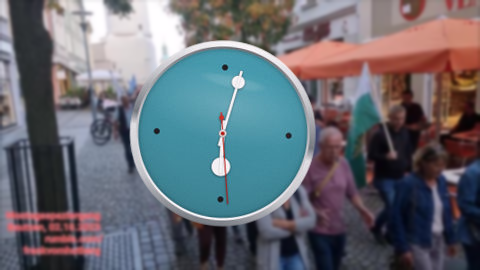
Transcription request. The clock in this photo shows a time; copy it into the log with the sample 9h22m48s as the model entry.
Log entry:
6h02m29s
